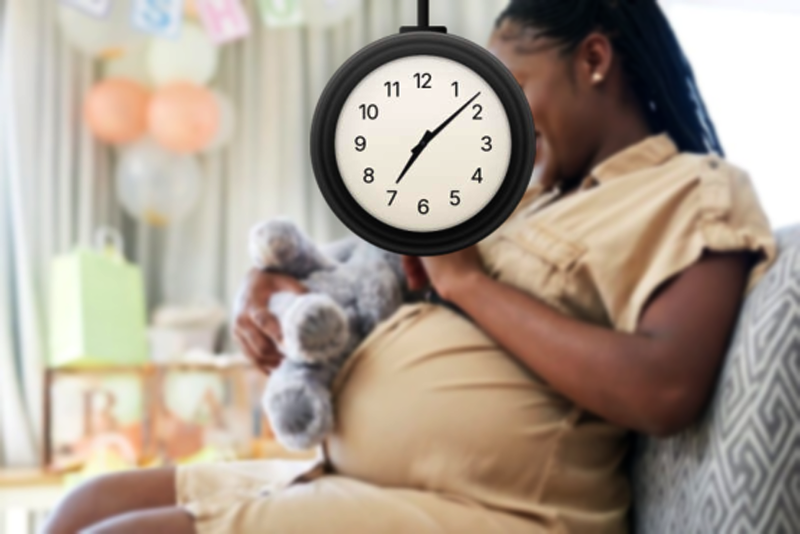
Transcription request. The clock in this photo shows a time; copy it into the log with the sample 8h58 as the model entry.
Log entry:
7h08
